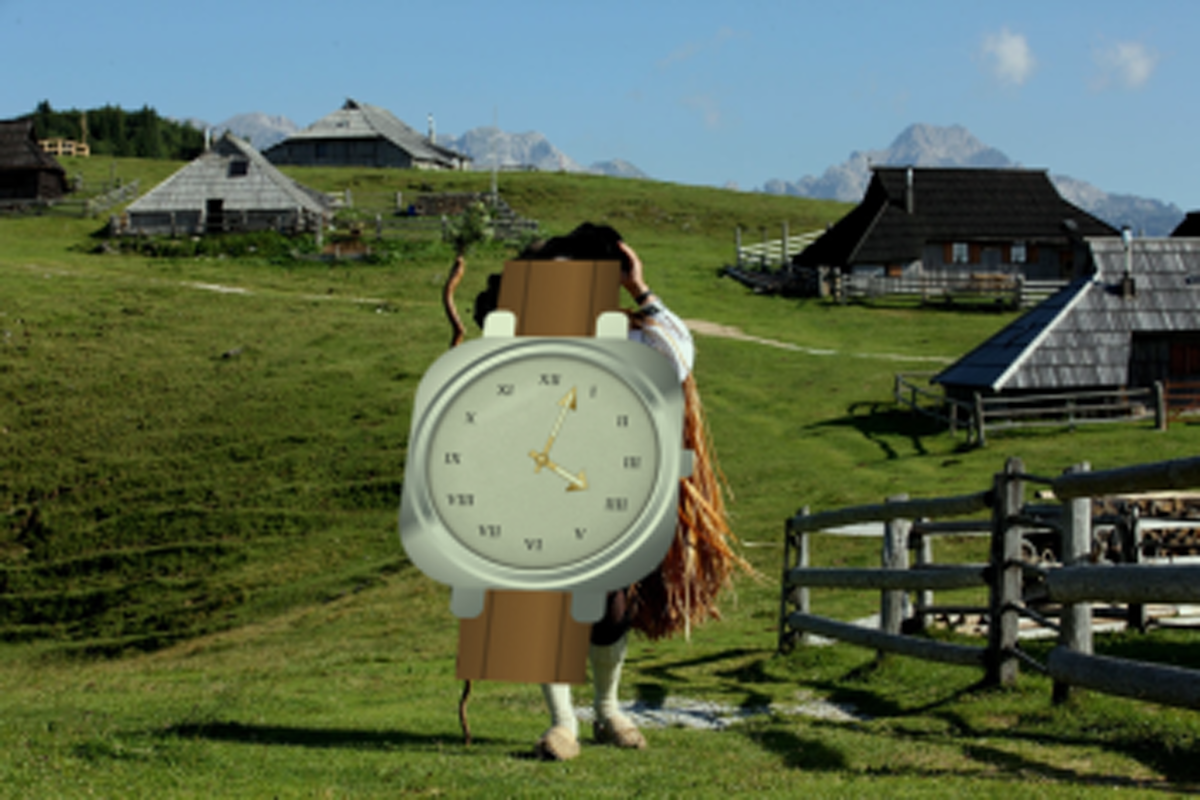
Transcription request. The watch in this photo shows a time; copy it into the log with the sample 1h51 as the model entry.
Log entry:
4h03
